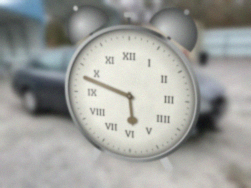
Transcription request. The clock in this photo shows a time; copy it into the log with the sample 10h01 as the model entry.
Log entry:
5h48
